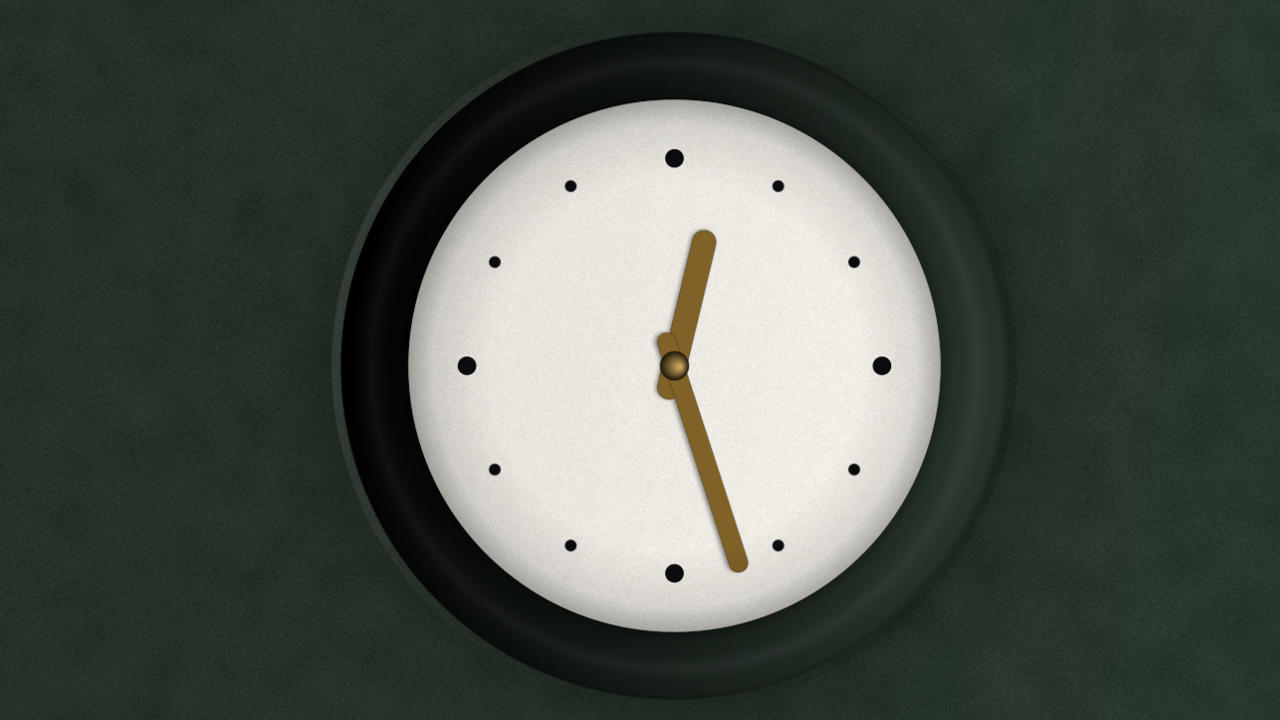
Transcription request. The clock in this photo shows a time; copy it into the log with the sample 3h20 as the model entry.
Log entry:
12h27
